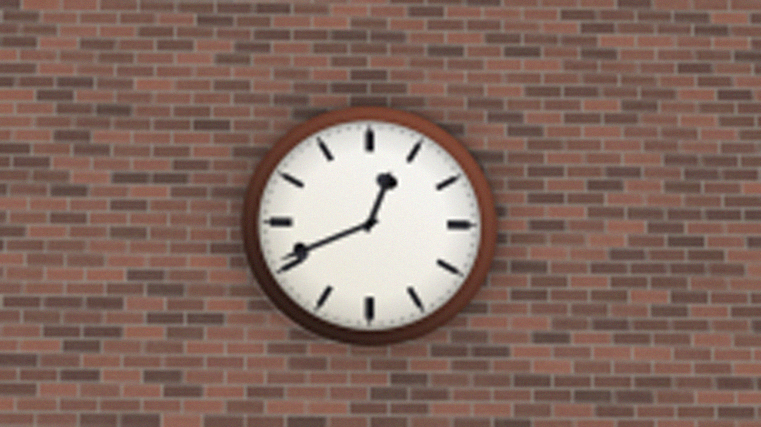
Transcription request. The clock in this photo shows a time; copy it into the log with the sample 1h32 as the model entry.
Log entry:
12h41
